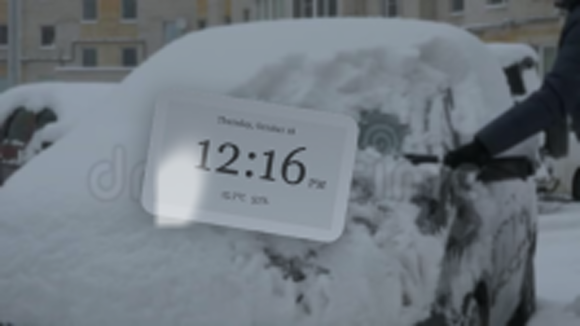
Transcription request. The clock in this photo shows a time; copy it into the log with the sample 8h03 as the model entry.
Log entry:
12h16
